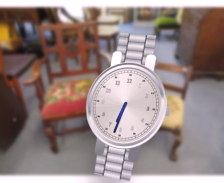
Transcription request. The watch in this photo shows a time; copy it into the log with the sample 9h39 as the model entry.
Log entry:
6h32
